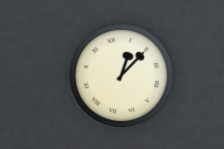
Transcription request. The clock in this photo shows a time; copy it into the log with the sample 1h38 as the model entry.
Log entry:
1h10
